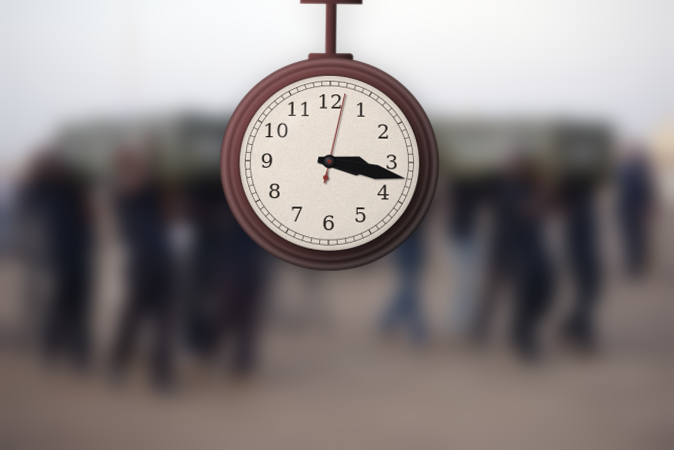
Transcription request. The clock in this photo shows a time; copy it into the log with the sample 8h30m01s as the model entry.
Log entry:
3h17m02s
